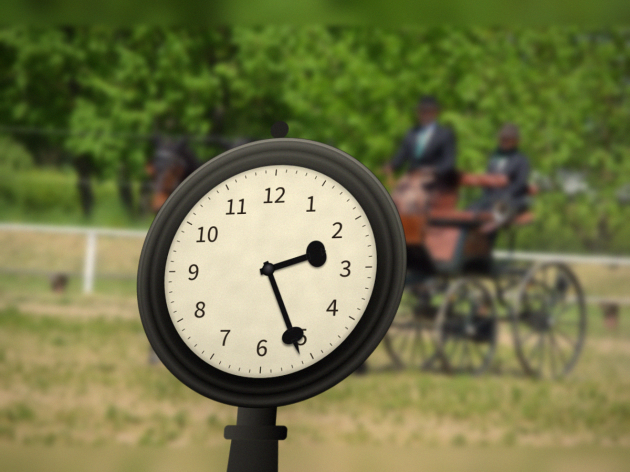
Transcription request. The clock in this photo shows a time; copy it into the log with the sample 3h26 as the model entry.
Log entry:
2h26
